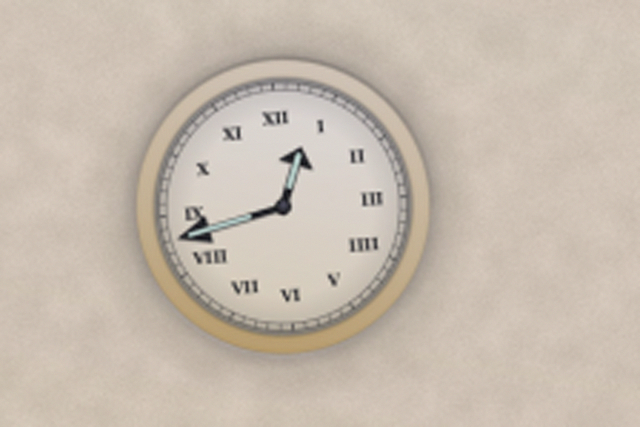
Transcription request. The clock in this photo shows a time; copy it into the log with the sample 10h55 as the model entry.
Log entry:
12h43
